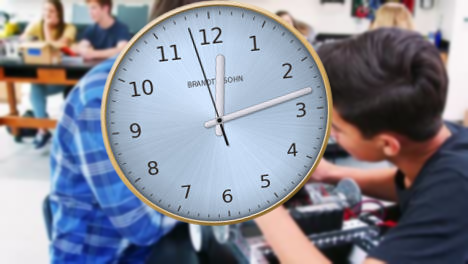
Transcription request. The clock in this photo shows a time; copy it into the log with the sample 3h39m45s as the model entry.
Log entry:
12h12m58s
